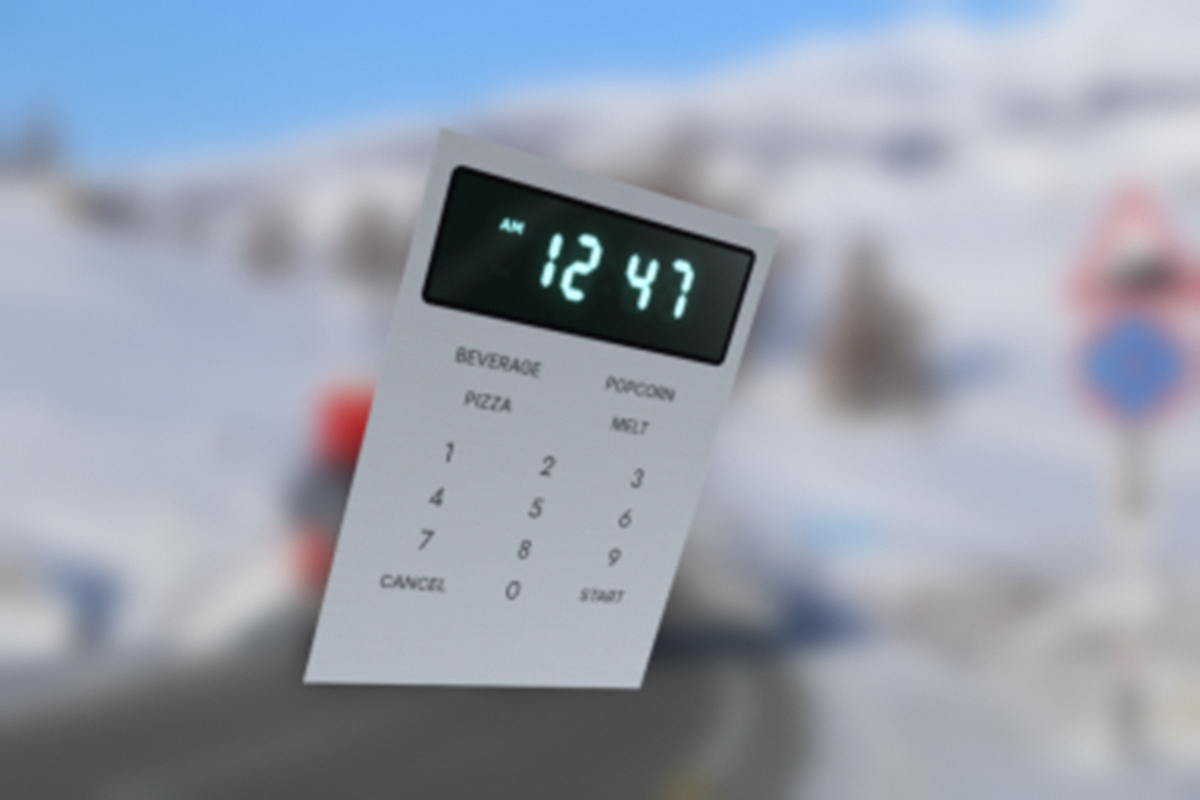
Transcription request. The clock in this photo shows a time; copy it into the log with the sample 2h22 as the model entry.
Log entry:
12h47
